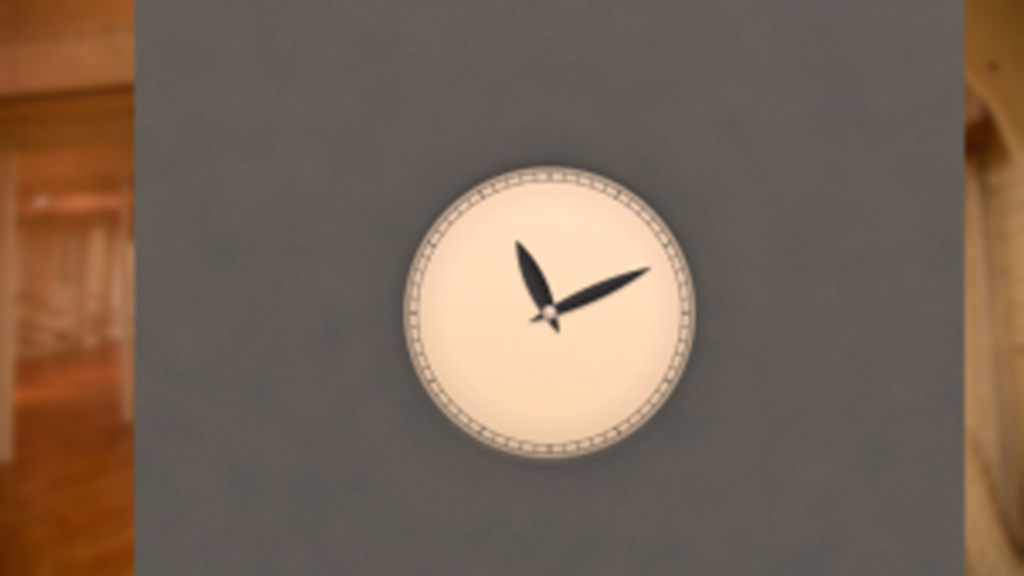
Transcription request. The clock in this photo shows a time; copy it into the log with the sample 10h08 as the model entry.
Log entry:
11h11
